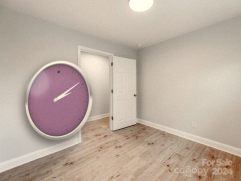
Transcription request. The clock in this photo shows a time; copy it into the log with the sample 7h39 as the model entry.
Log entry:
2h09
